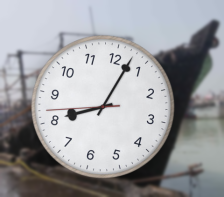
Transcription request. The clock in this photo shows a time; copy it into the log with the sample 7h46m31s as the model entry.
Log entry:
8h02m42s
